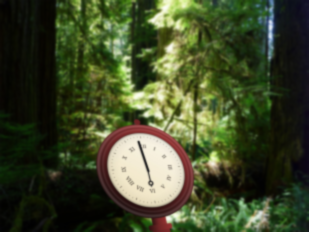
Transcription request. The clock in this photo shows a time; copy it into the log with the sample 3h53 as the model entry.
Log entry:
5h59
